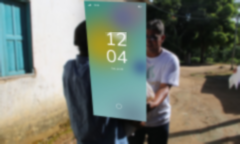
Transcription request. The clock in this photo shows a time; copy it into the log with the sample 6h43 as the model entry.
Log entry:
12h04
